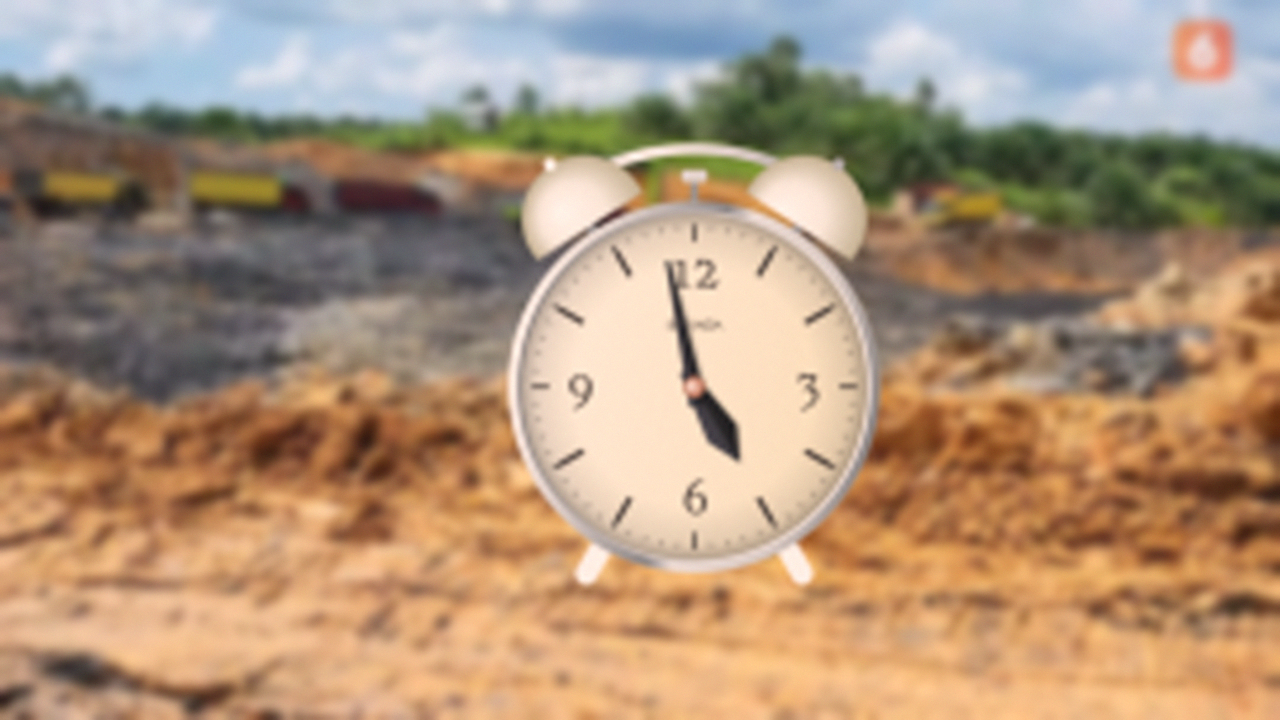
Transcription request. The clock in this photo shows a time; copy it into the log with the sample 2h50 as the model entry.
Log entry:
4h58
